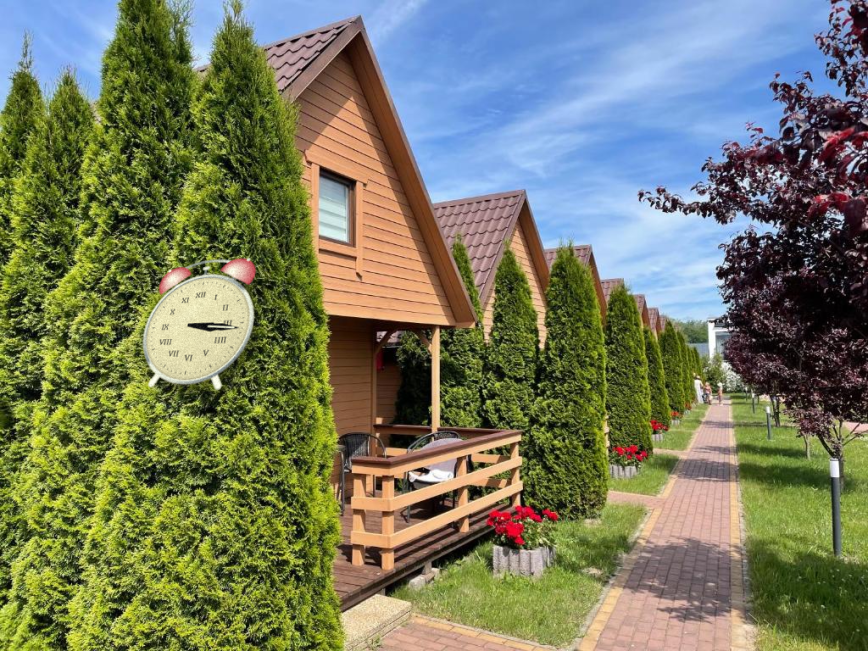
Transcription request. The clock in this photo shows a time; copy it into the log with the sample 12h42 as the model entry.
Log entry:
3h16
